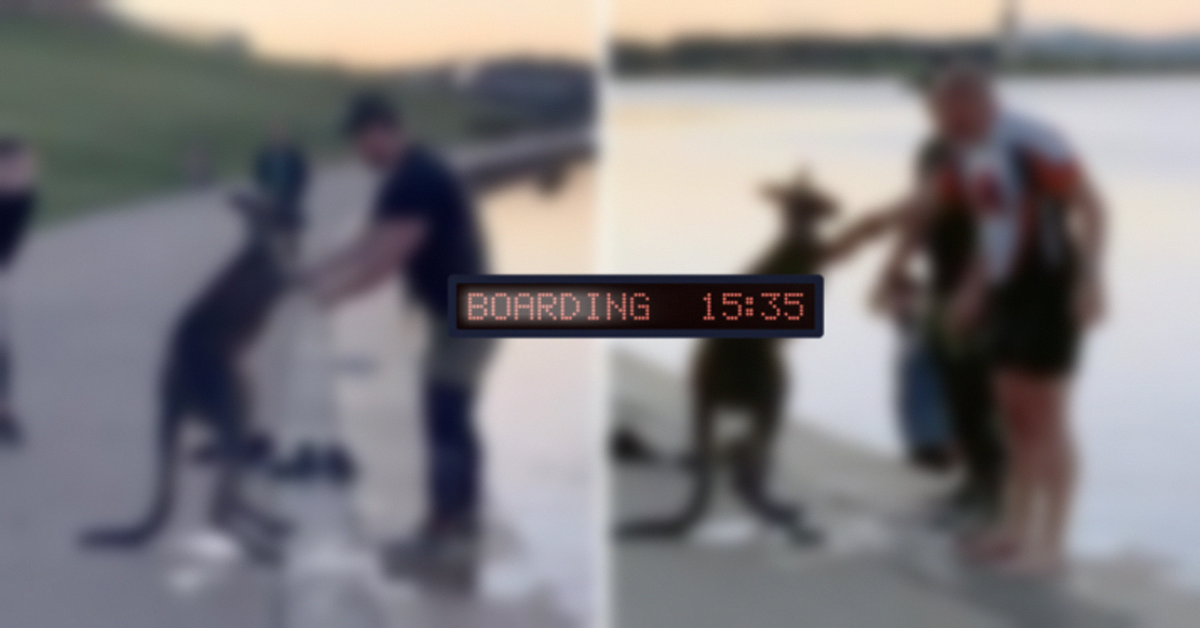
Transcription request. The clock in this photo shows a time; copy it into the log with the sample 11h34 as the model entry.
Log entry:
15h35
